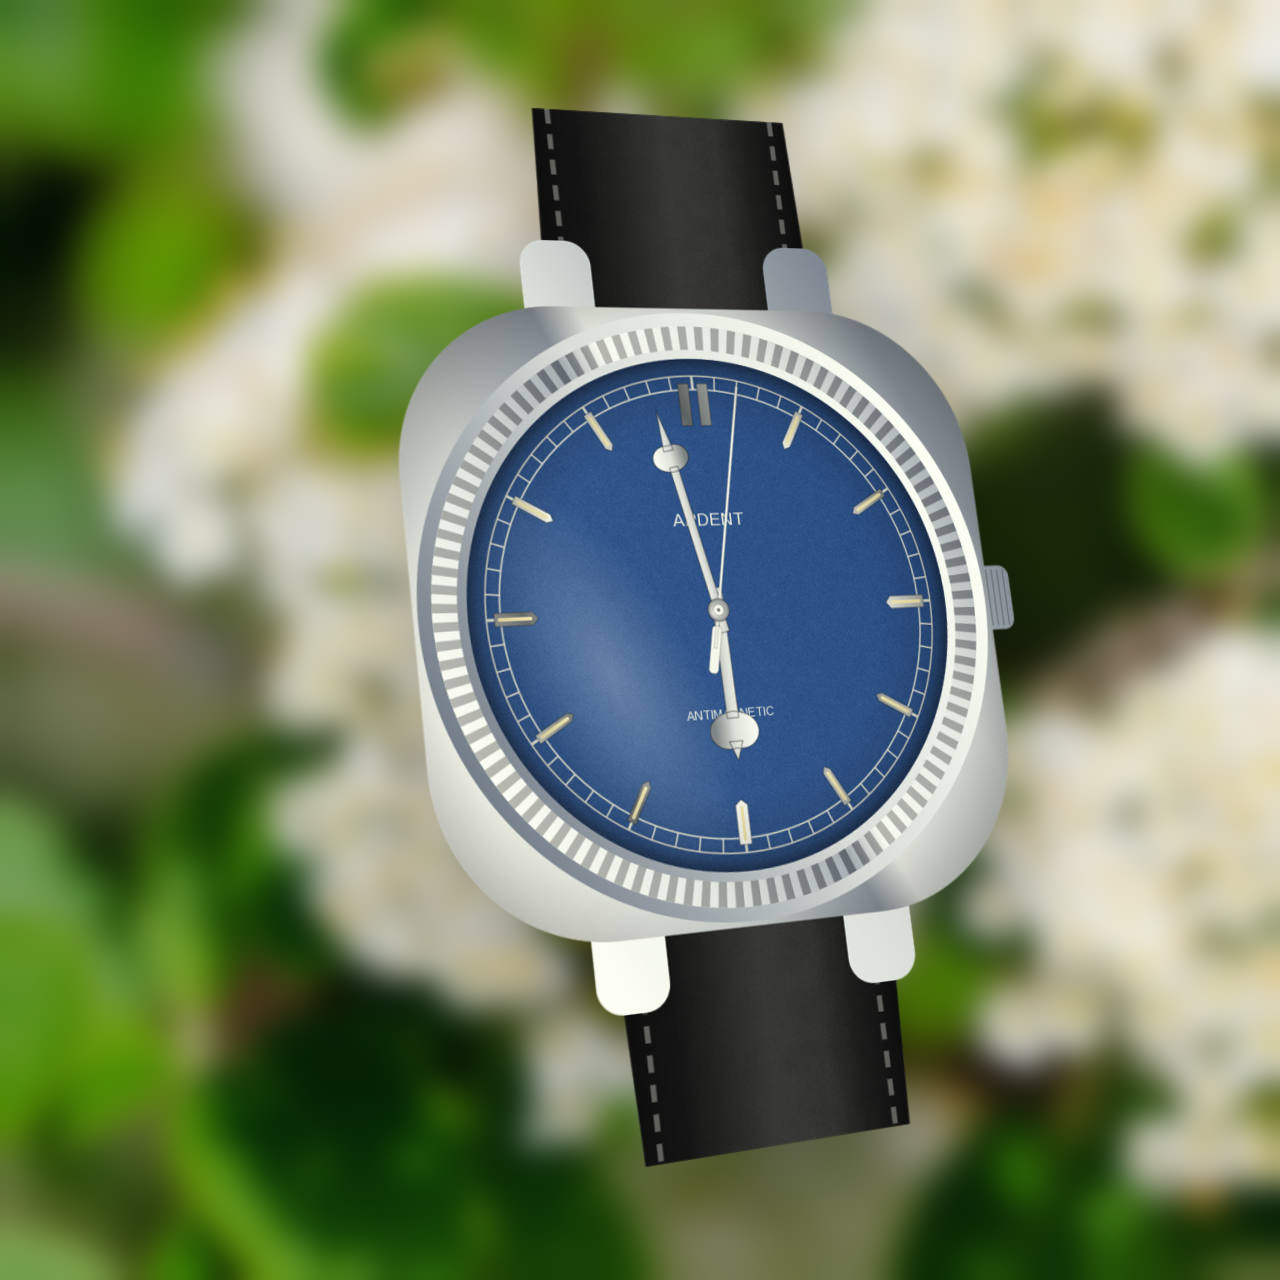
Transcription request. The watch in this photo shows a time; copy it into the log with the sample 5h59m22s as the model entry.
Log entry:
5h58m02s
